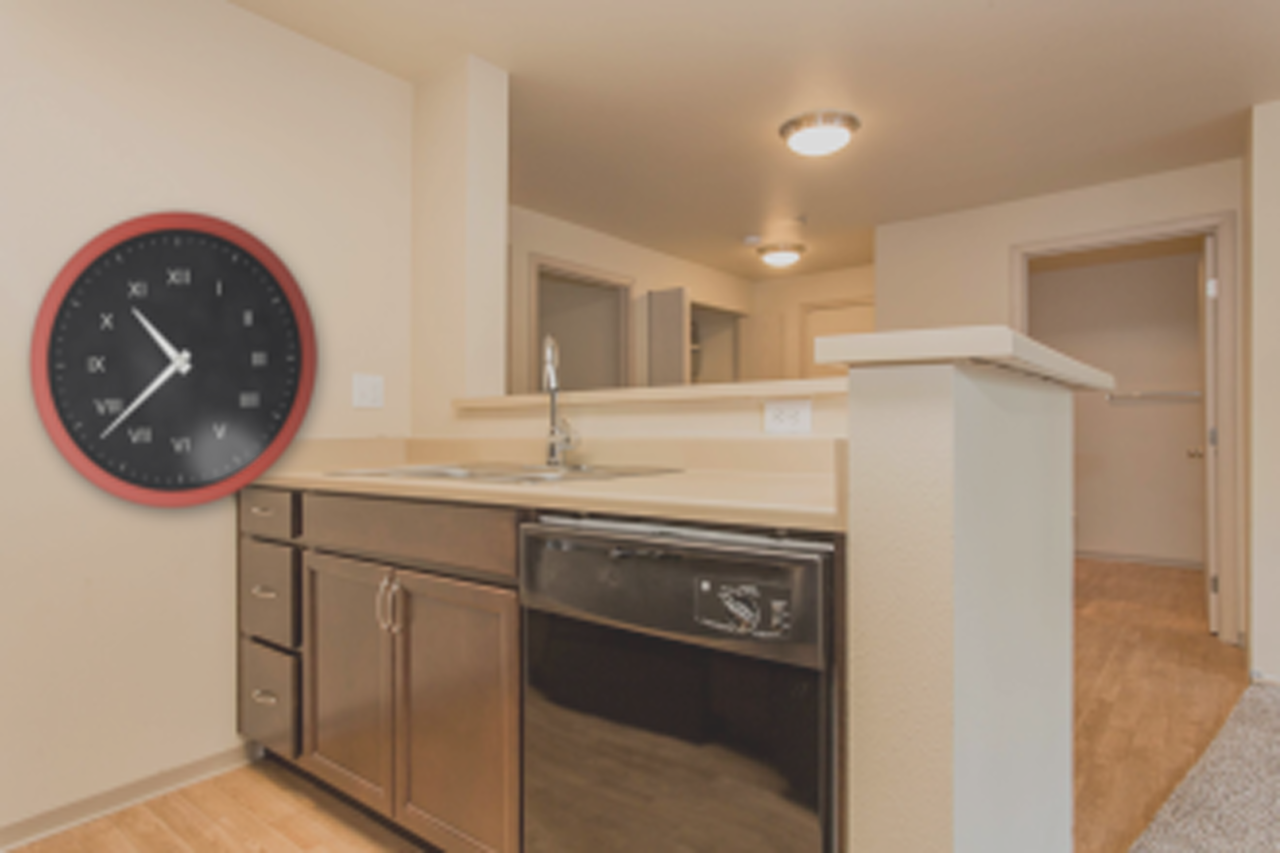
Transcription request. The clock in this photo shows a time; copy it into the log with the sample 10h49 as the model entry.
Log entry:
10h38
